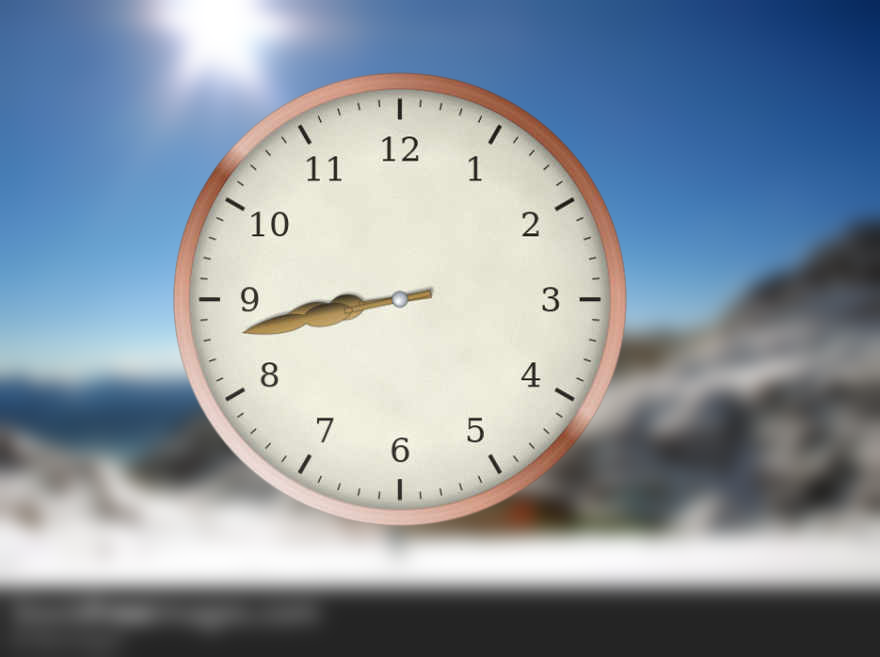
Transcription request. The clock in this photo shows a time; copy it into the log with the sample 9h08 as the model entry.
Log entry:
8h43
